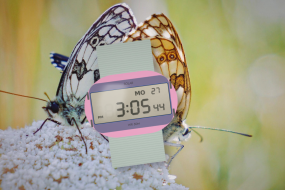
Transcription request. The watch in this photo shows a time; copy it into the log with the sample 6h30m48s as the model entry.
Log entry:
3h05m44s
